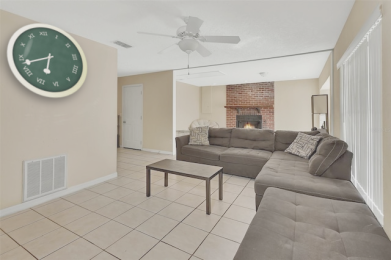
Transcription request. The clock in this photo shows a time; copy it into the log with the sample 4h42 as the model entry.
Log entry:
6h43
